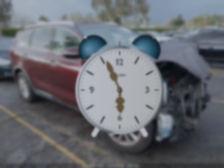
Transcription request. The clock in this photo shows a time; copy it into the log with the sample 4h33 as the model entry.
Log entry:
5h56
